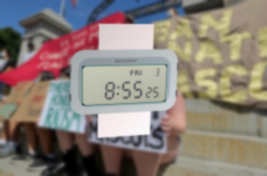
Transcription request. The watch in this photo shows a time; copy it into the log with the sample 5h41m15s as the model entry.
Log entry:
8h55m25s
